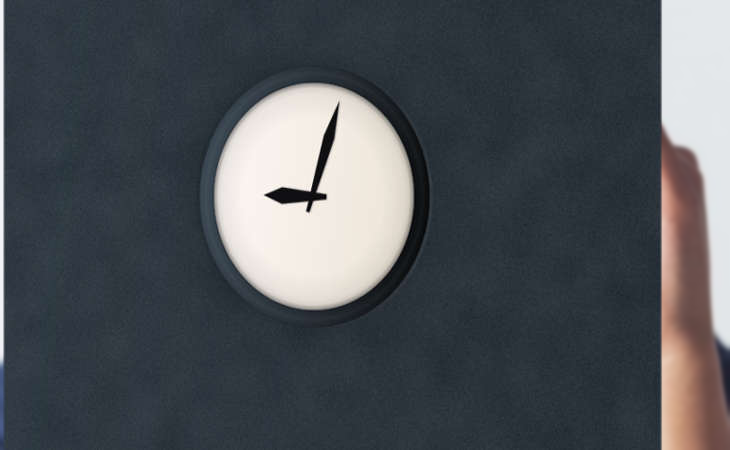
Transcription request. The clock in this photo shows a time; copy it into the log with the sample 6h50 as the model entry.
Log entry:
9h03
